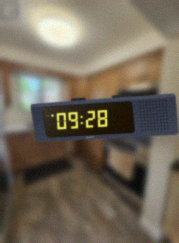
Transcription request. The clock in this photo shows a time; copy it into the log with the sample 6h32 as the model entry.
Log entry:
9h28
